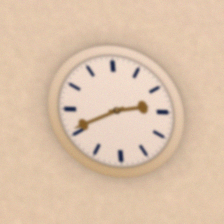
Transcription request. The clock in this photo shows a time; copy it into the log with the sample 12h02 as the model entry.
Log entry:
2h41
